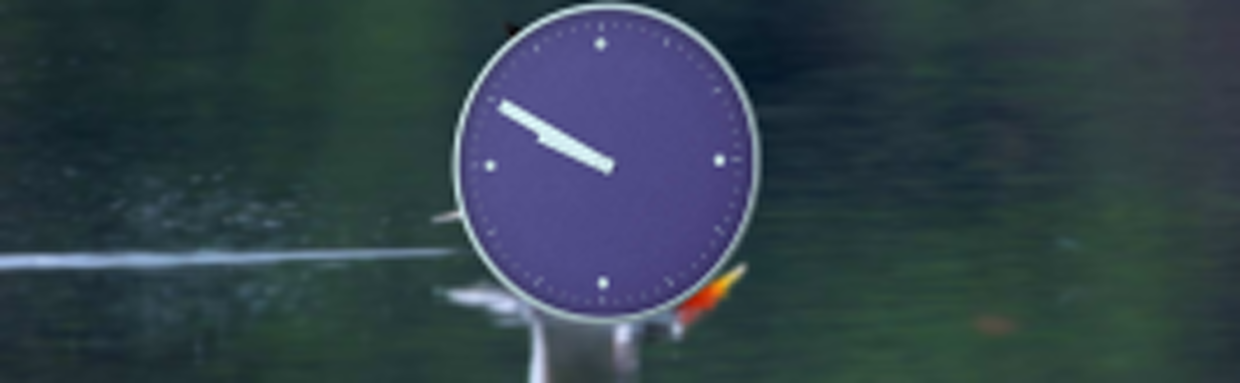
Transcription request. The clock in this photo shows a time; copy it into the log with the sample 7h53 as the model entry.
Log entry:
9h50
